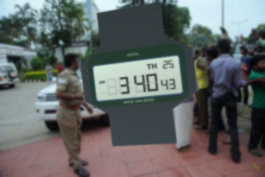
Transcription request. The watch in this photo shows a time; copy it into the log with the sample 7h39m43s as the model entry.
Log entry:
3h40m43s
